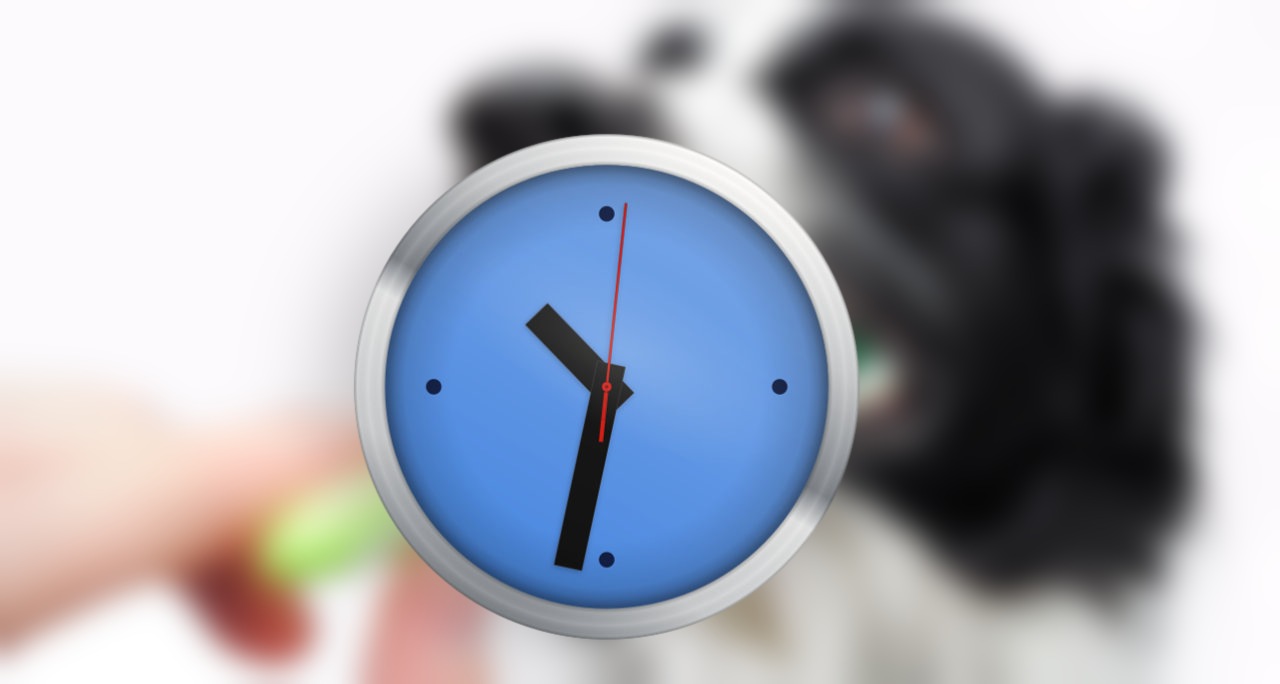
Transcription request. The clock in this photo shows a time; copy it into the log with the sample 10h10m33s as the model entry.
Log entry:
10h32m01s
